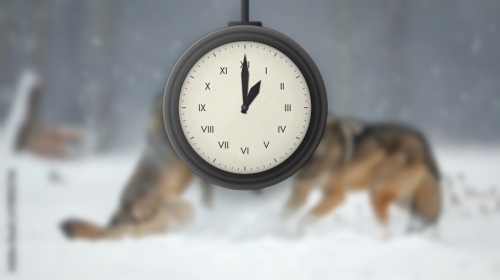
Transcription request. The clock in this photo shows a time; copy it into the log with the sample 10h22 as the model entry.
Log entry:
1h00
